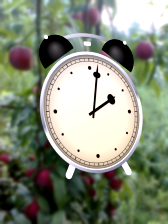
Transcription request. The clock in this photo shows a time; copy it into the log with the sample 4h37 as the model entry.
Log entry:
2h02
